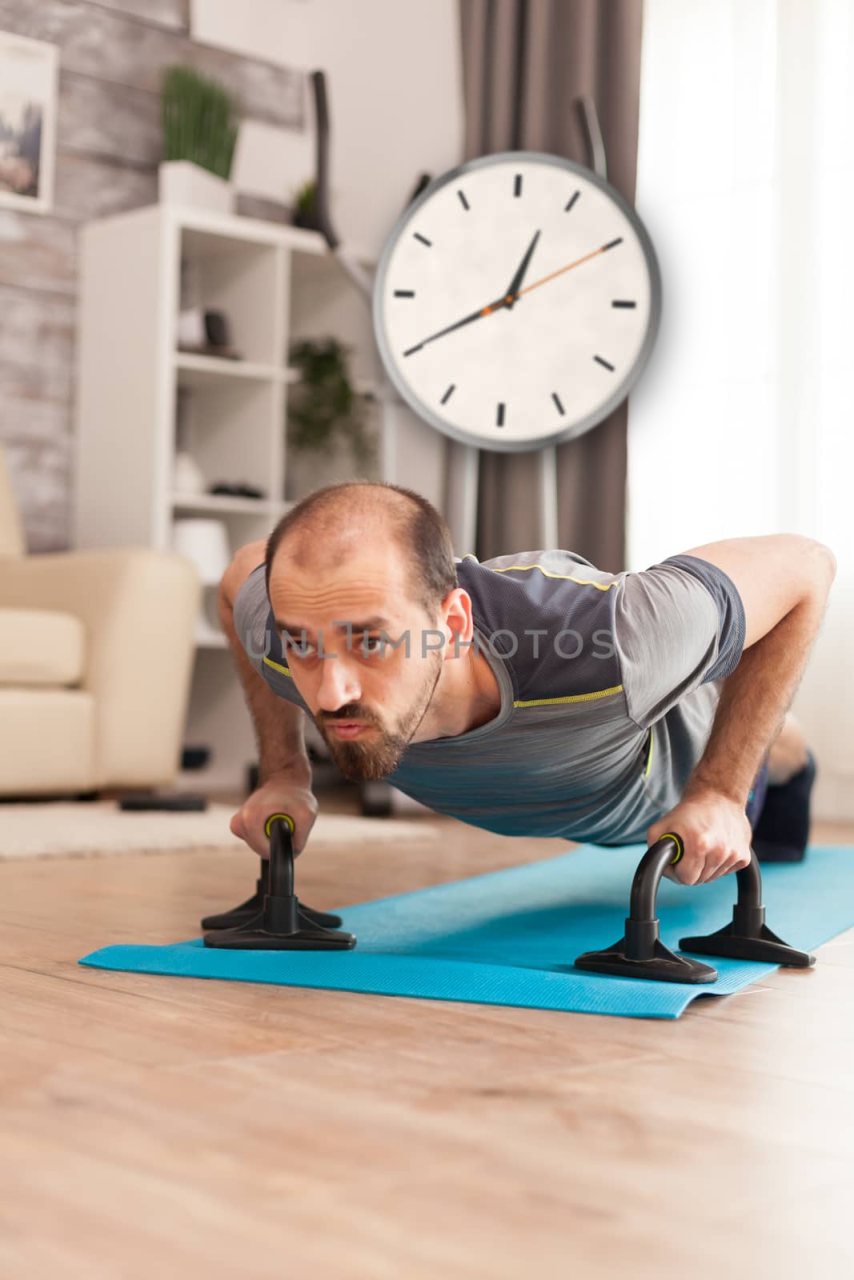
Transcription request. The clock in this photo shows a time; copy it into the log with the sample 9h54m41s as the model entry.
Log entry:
12h40m10s
